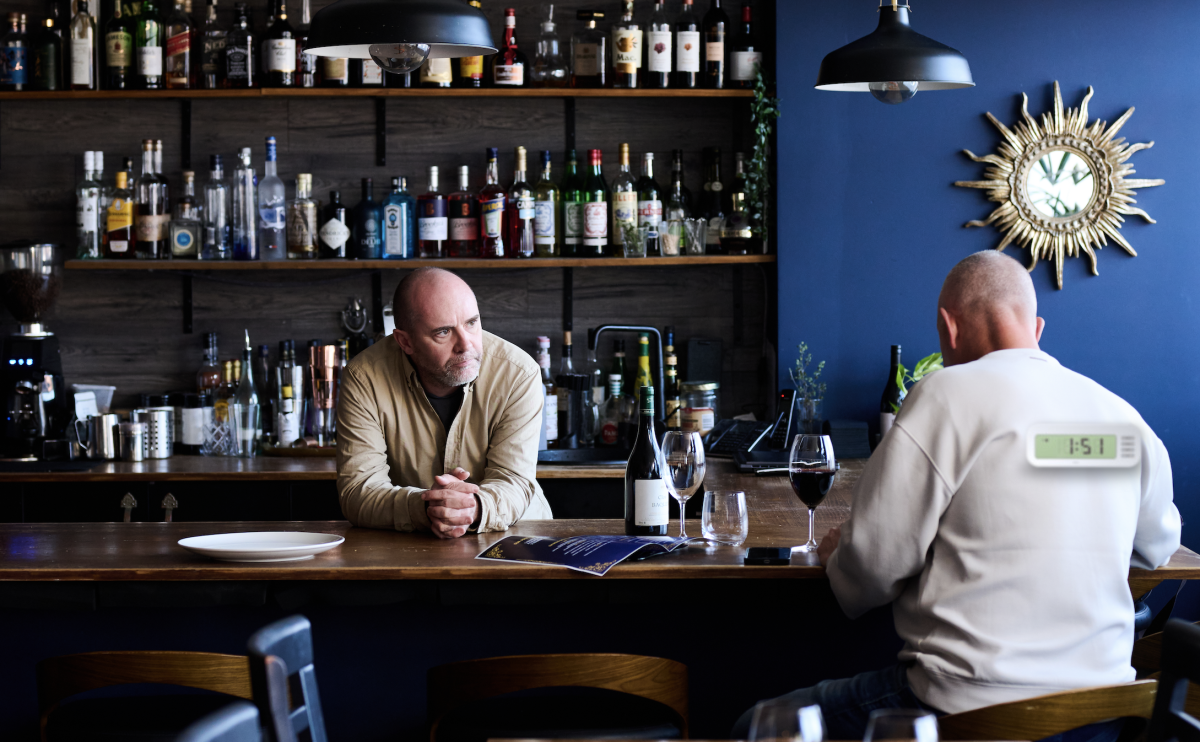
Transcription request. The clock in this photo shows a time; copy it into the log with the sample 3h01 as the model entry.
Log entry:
1h51
